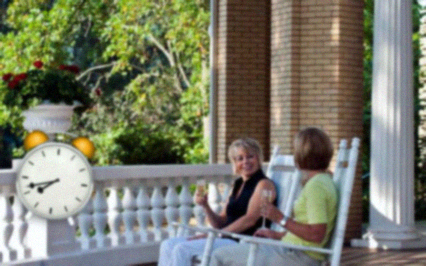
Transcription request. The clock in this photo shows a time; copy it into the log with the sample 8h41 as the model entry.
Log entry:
7h42
